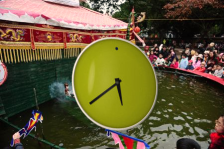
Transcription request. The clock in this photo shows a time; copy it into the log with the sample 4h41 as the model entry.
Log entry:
5h39
